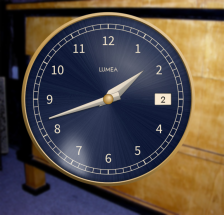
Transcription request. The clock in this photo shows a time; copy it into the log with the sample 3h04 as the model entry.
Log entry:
1h42
